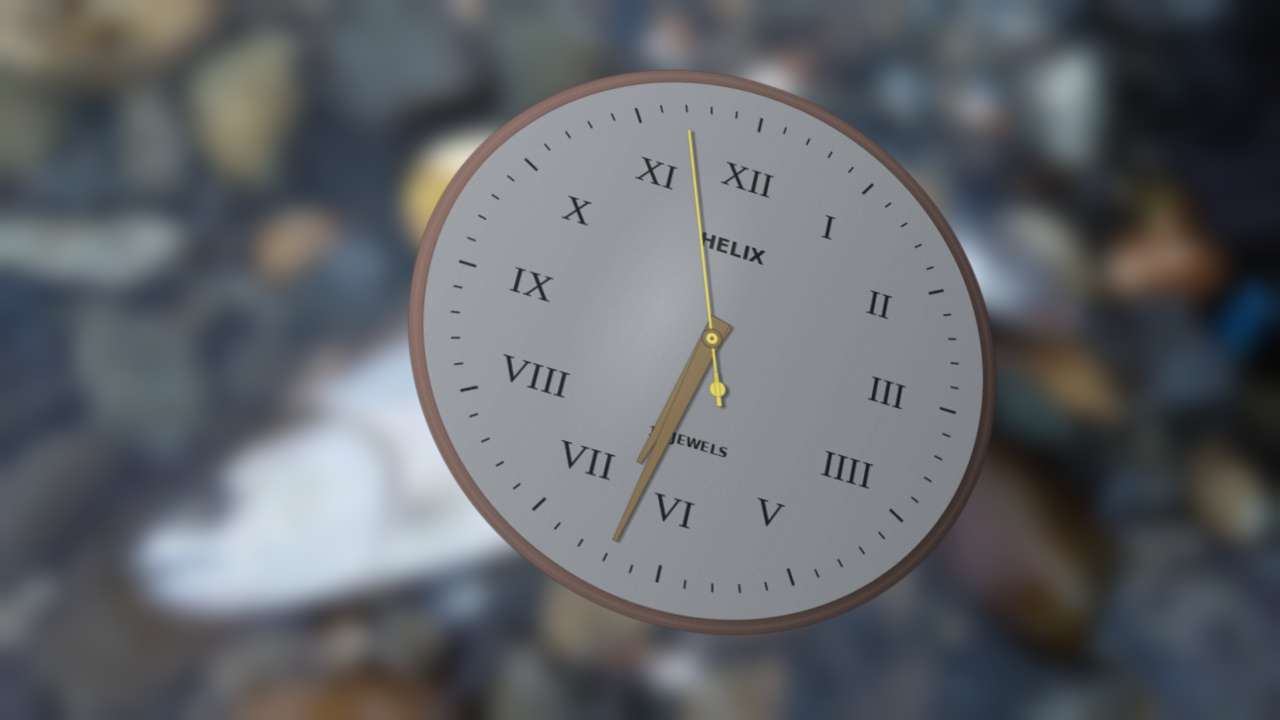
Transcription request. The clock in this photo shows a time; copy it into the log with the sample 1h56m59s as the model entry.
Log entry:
6h31m57s
